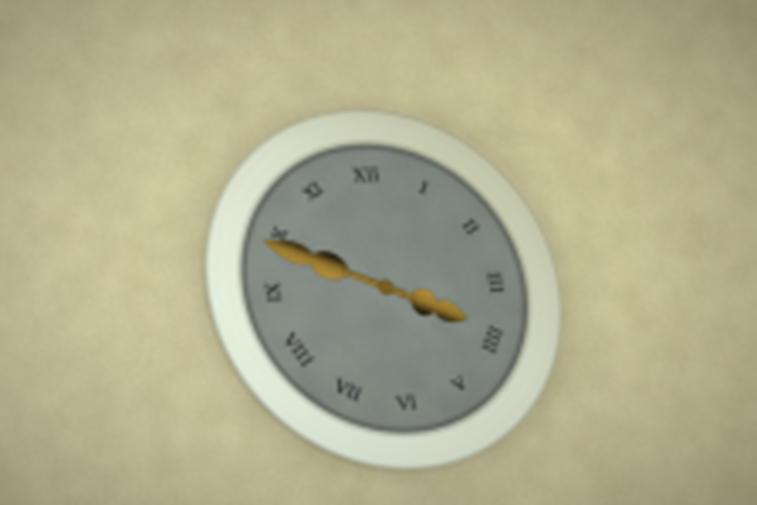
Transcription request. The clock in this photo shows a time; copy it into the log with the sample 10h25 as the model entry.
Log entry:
3h49
